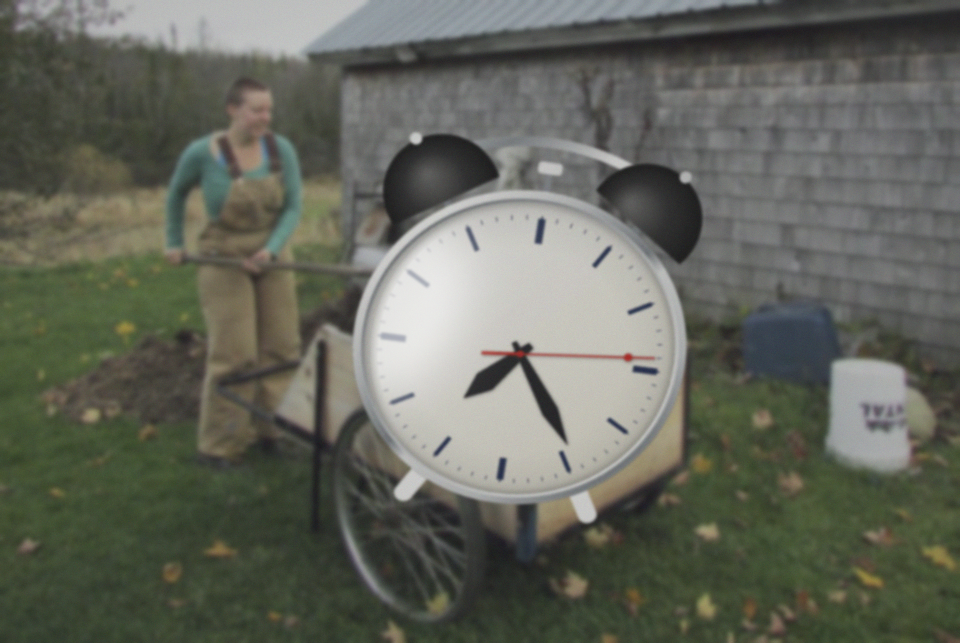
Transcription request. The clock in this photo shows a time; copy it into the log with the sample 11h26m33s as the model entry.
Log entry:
7h24m14s
